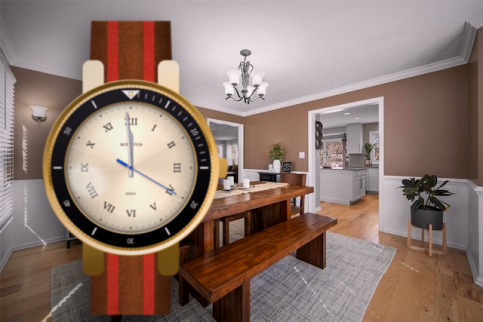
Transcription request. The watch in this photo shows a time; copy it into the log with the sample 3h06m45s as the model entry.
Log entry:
11h59m20s
